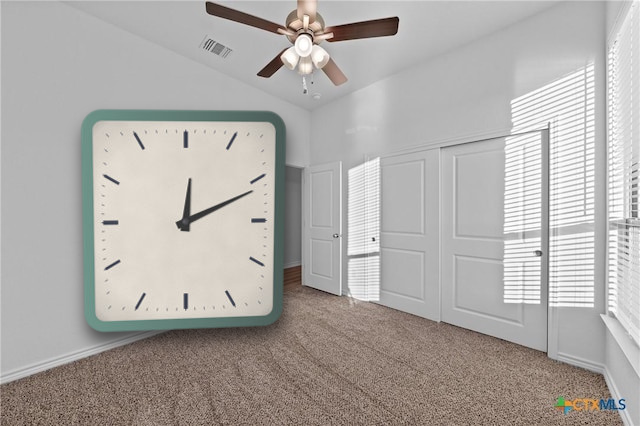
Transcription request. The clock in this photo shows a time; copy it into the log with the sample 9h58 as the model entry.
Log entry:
12h11
